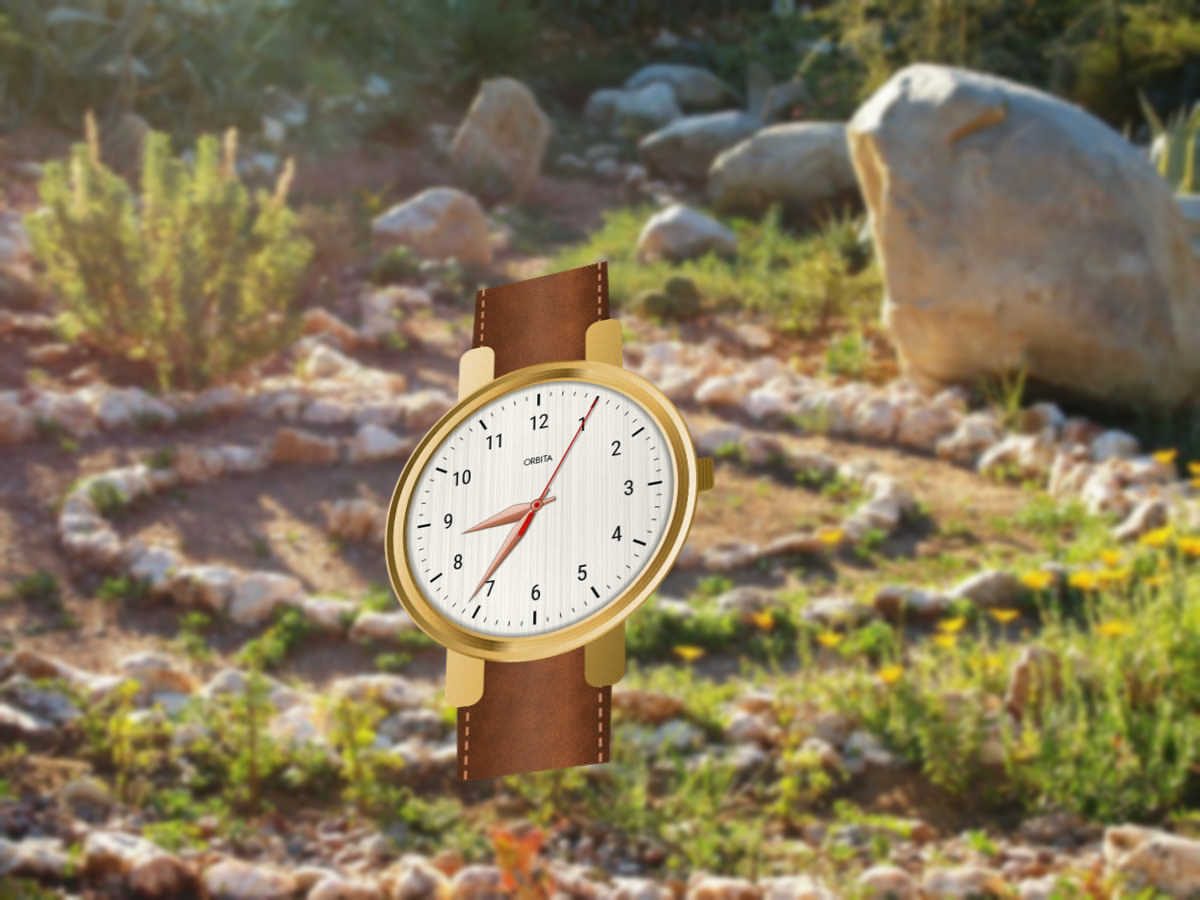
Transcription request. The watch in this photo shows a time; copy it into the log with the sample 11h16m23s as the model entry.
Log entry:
8h36m05s
